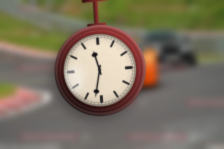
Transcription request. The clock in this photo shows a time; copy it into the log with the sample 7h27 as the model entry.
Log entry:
11h32
